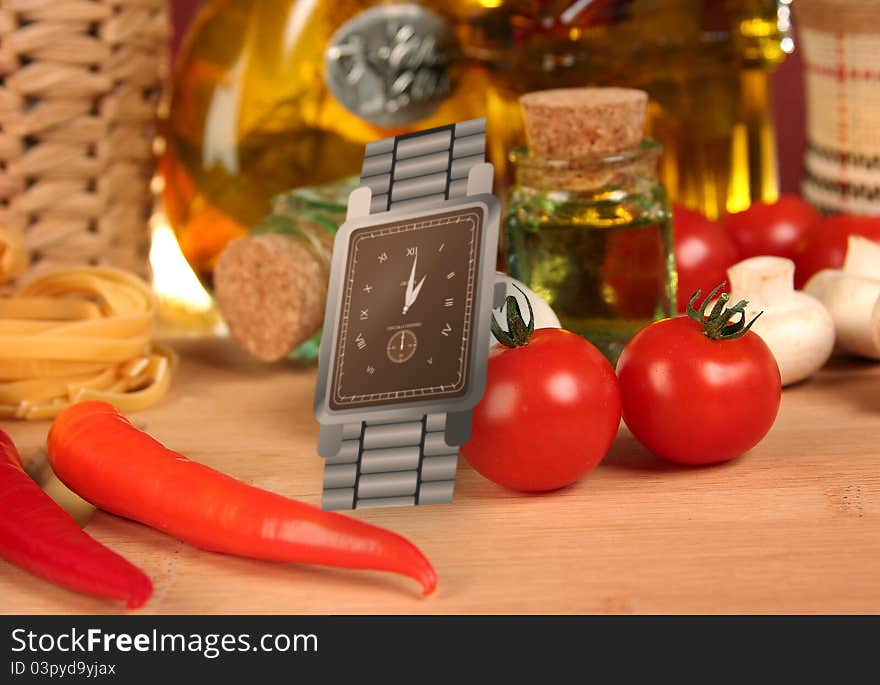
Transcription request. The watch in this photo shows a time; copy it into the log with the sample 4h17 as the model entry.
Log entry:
1h01
